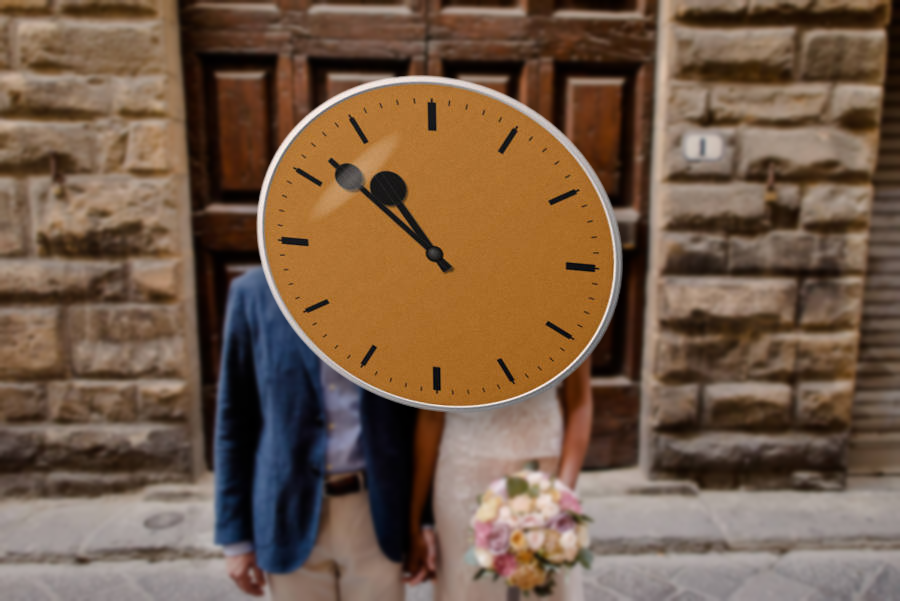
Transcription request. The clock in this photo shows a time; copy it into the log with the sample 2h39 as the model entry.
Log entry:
10h52
